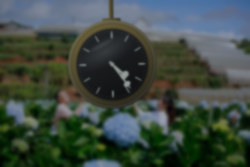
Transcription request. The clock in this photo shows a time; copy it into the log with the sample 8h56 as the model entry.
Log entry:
4h24
